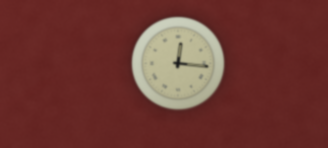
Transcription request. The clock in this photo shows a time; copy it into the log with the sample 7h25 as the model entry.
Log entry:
12h16
